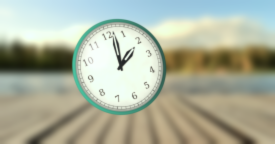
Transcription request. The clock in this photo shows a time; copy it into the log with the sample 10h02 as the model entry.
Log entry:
2h02
